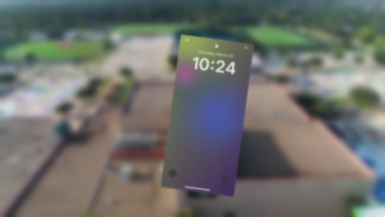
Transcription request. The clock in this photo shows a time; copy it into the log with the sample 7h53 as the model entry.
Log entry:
10h24
